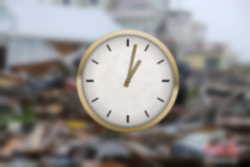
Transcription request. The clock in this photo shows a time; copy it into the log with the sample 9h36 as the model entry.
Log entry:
1h02
